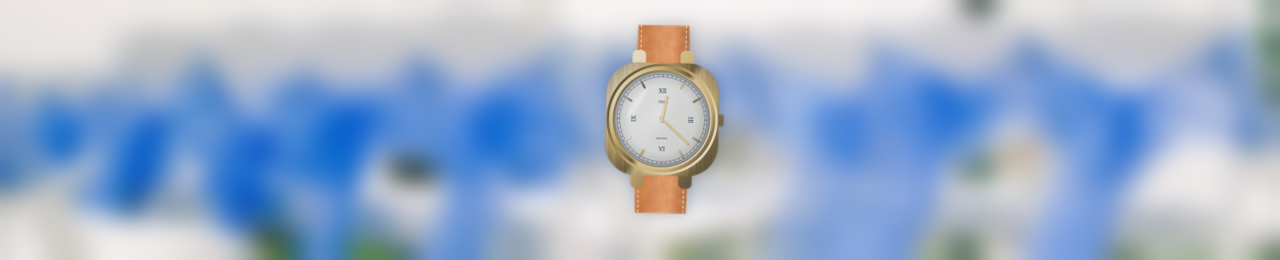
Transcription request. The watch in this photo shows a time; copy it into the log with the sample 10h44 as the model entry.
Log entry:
12h22
